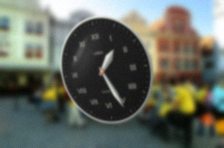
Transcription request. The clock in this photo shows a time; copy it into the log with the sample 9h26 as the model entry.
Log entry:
1h26
